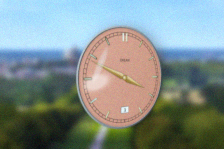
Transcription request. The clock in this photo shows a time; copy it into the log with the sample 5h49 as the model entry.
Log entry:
3h49
